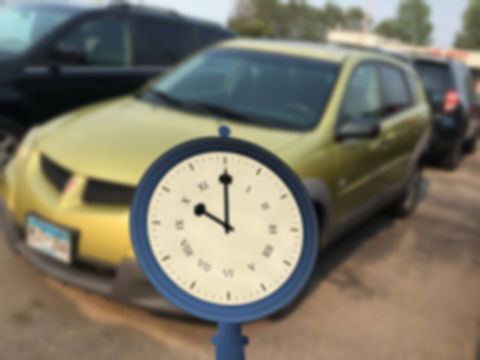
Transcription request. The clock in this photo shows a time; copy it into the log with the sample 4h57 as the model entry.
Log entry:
10h00
